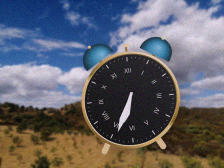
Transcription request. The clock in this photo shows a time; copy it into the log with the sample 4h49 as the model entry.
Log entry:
6h34
